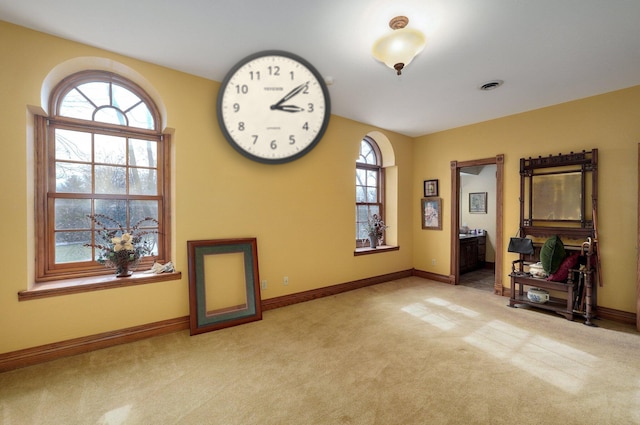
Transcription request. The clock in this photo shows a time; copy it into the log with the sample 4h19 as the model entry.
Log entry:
3h09
